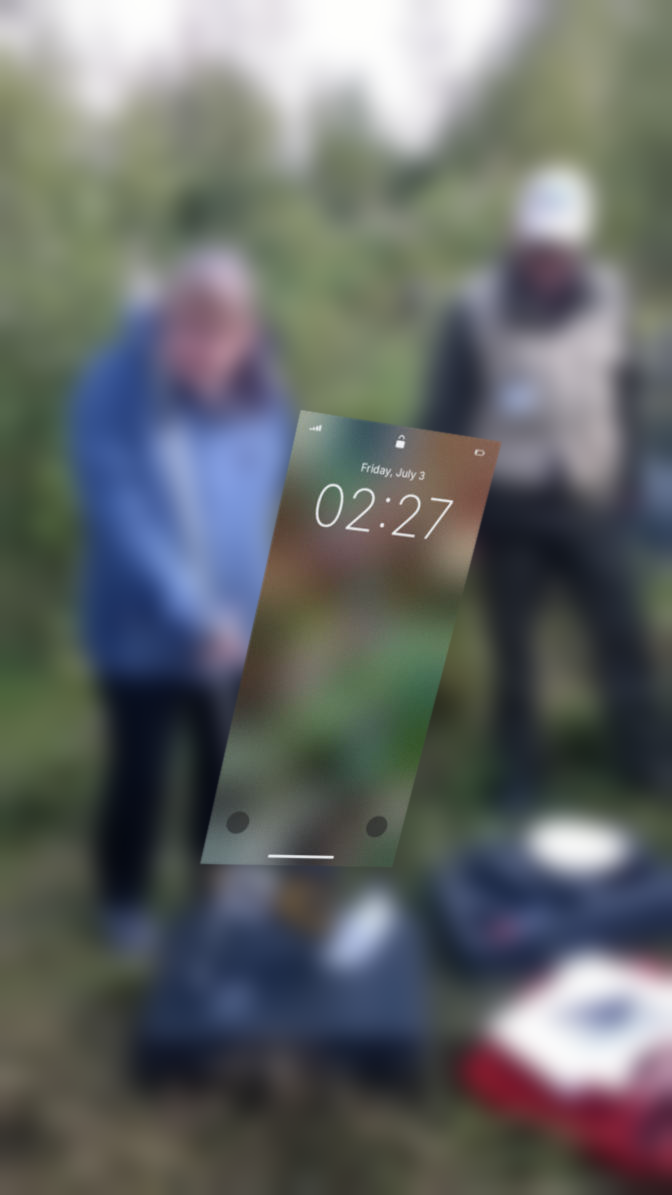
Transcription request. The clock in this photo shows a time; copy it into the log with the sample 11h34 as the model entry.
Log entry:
2h27
